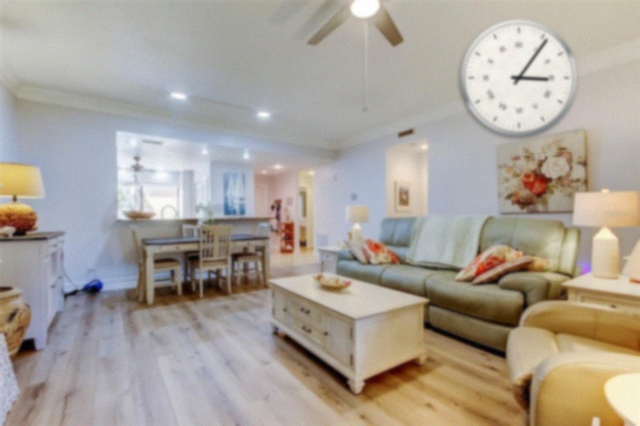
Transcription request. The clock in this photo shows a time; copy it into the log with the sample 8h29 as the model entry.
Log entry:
3h06
